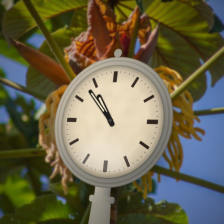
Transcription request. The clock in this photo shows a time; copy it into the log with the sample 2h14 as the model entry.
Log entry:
10h53
